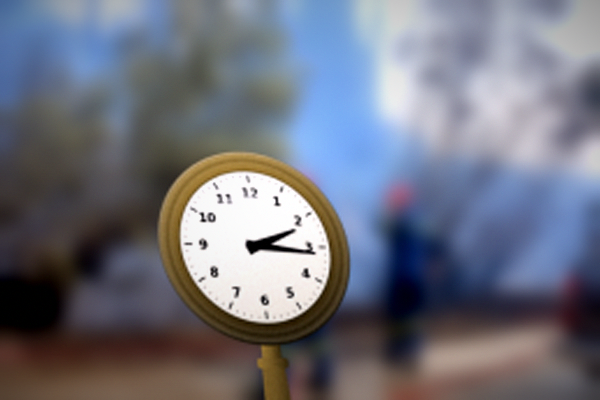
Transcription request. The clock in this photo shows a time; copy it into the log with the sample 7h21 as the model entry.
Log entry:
2h16
